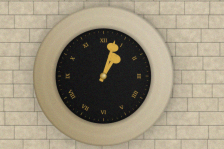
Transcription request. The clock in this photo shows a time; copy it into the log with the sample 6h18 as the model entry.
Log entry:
1h03
